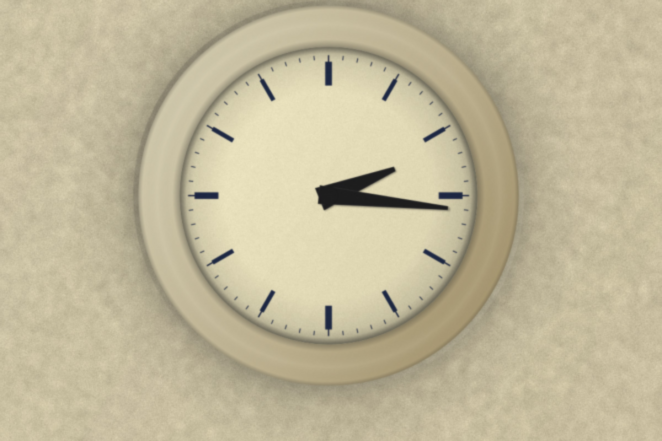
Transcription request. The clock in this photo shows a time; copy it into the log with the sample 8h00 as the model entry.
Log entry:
2h16
